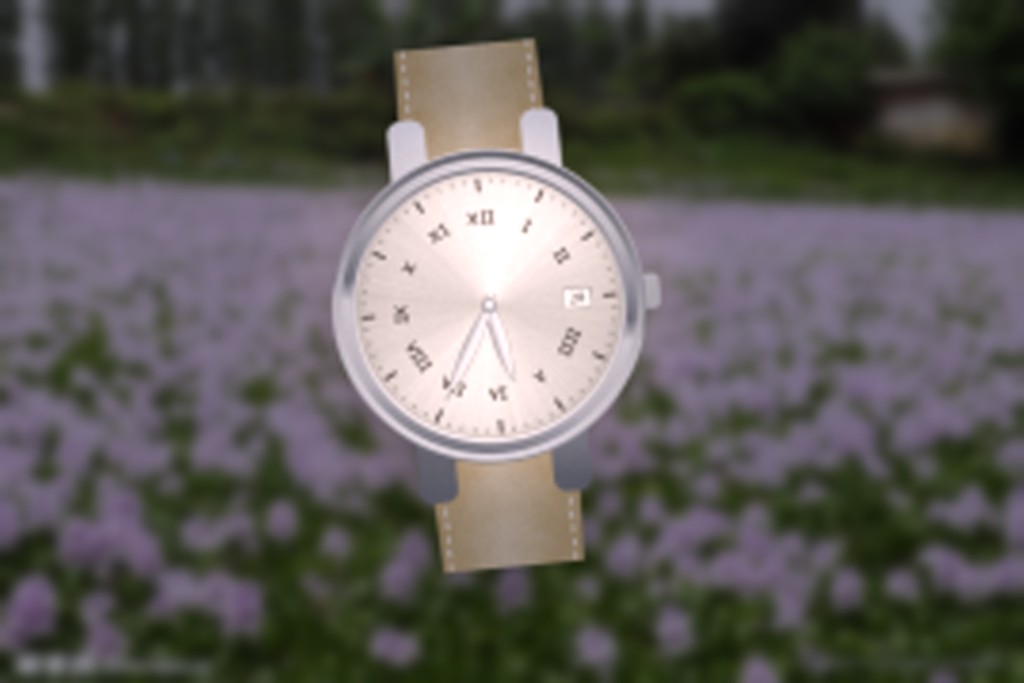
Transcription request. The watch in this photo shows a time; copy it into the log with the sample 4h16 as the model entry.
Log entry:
5h35
